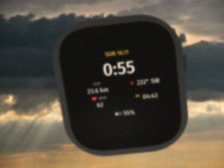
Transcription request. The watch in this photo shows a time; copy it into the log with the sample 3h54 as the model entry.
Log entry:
0h55
